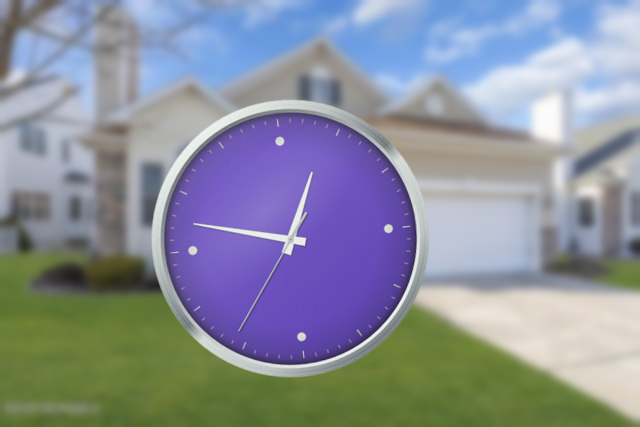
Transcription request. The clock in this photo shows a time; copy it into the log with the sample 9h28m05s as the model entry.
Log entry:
12h47m36s
